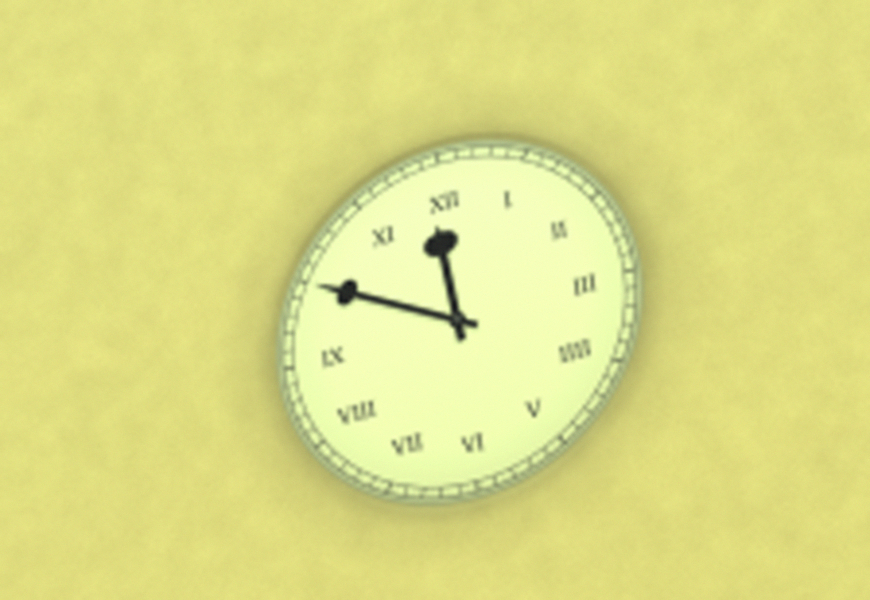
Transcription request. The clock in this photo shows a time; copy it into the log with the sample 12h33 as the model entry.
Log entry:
11h50
